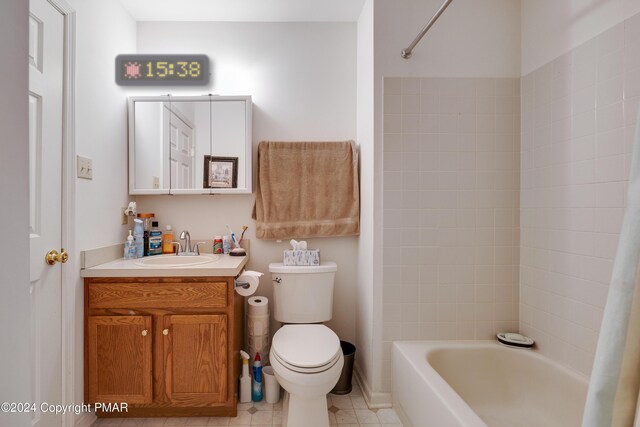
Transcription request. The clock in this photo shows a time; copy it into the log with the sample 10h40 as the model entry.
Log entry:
15h38
